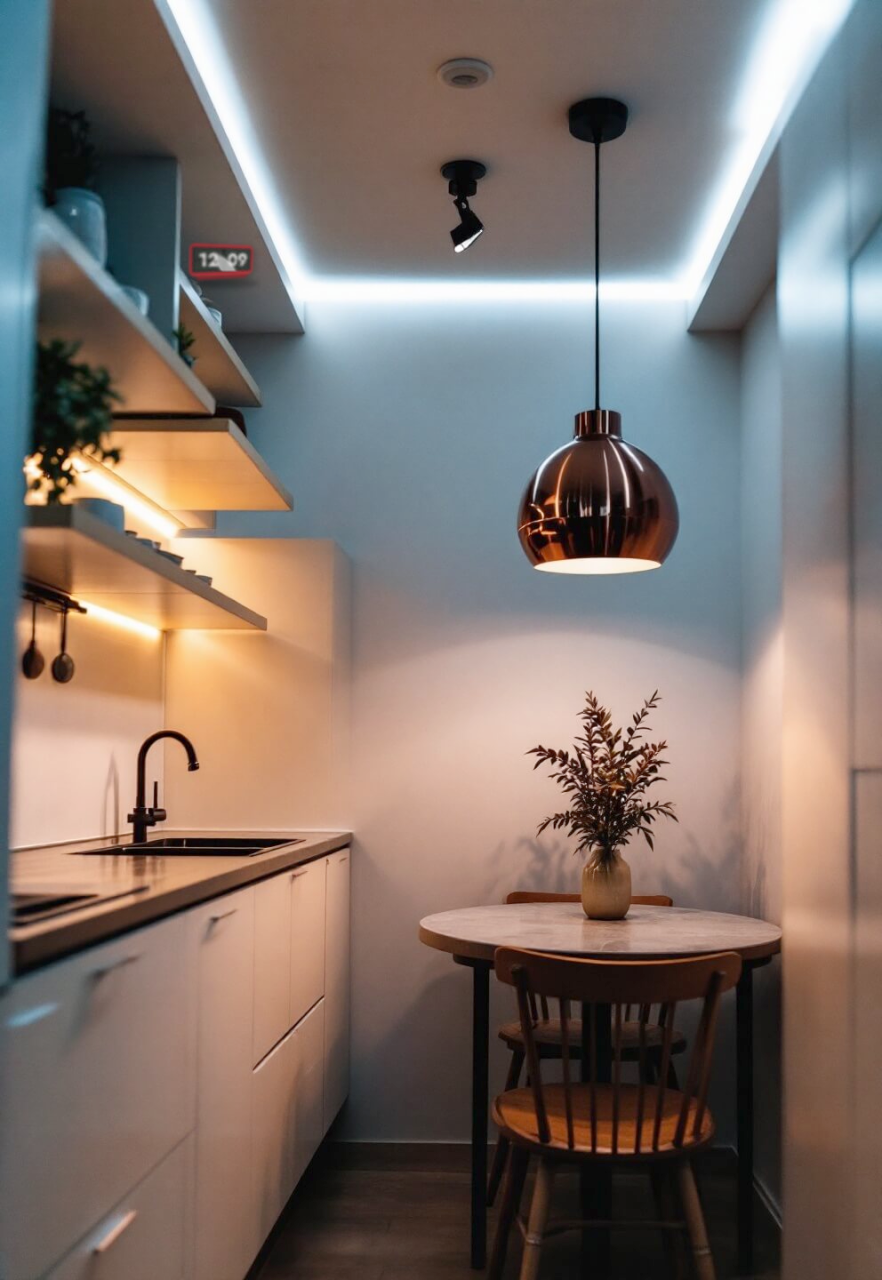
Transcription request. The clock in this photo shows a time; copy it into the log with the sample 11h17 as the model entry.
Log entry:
12h09
